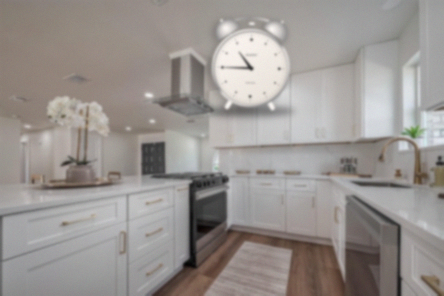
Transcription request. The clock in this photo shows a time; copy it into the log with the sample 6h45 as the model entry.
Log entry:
10h45
